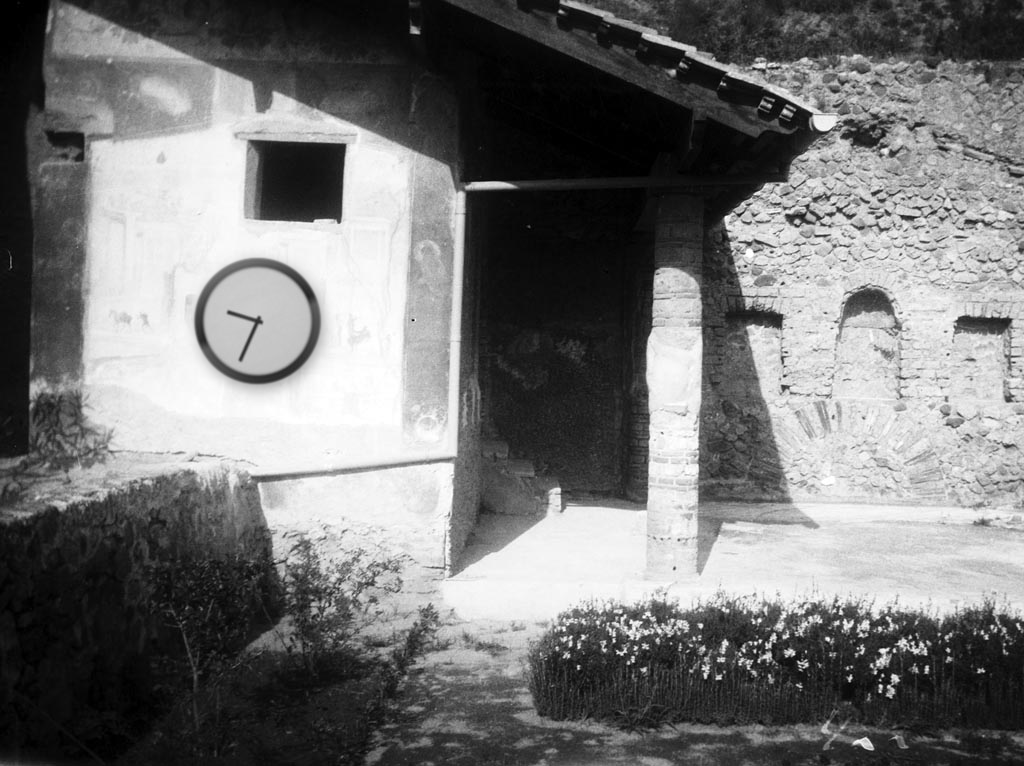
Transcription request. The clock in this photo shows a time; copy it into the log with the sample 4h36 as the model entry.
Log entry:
9h34
